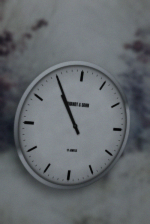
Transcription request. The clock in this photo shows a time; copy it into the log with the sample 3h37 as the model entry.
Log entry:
10h55
